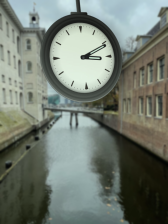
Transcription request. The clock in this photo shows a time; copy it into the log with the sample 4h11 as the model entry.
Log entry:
3h11
